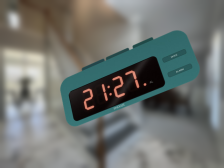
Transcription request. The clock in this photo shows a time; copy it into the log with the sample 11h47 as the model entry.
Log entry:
21h27
